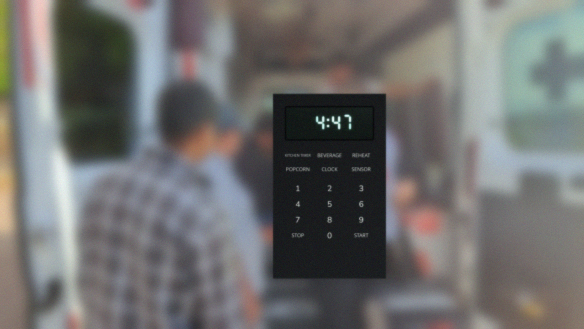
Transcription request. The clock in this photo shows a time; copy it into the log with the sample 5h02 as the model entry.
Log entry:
4h47
